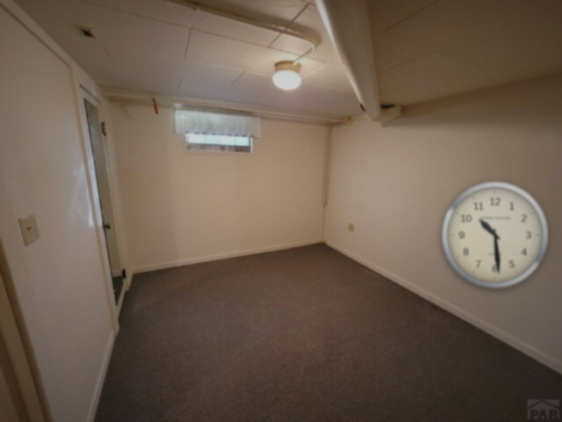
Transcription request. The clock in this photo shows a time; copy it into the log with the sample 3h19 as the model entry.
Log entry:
10h29
